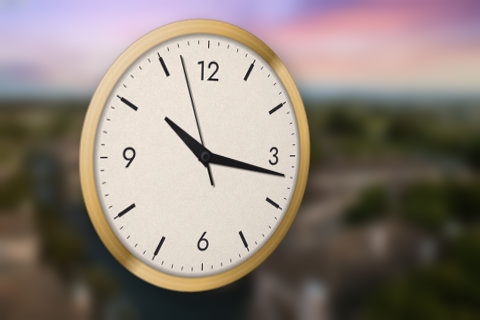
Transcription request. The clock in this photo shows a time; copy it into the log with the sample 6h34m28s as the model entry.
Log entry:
10h16m57s
